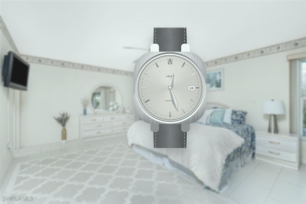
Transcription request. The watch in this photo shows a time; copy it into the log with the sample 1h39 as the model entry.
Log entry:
12h27
